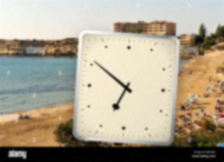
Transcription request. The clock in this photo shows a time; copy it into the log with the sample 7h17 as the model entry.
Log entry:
6h51
